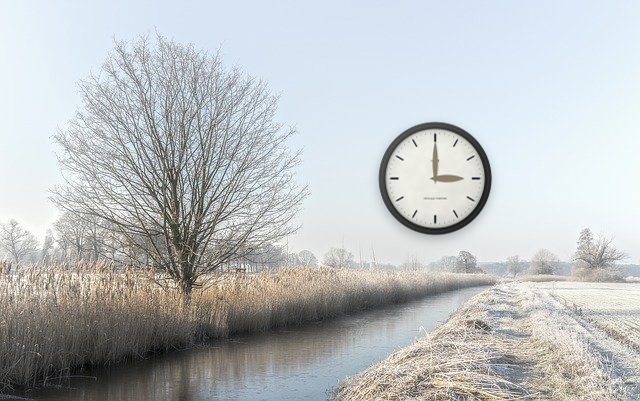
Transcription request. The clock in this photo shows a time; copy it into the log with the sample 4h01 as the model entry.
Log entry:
3h00
